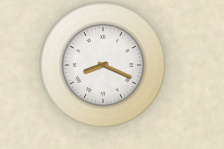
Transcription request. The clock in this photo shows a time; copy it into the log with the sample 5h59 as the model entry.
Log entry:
8h19
